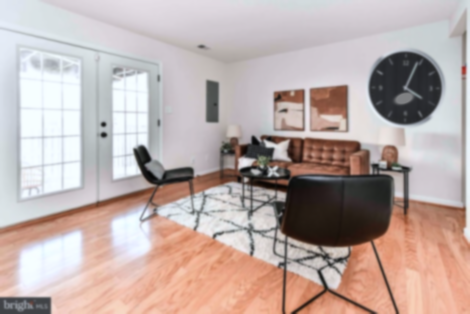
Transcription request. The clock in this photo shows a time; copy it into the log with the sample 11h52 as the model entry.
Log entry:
4h04
